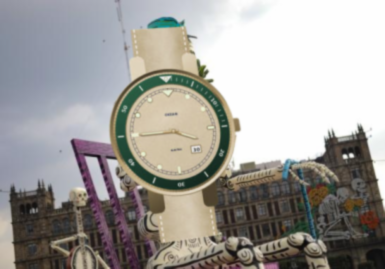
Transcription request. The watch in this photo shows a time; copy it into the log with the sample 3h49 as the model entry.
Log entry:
3h45
